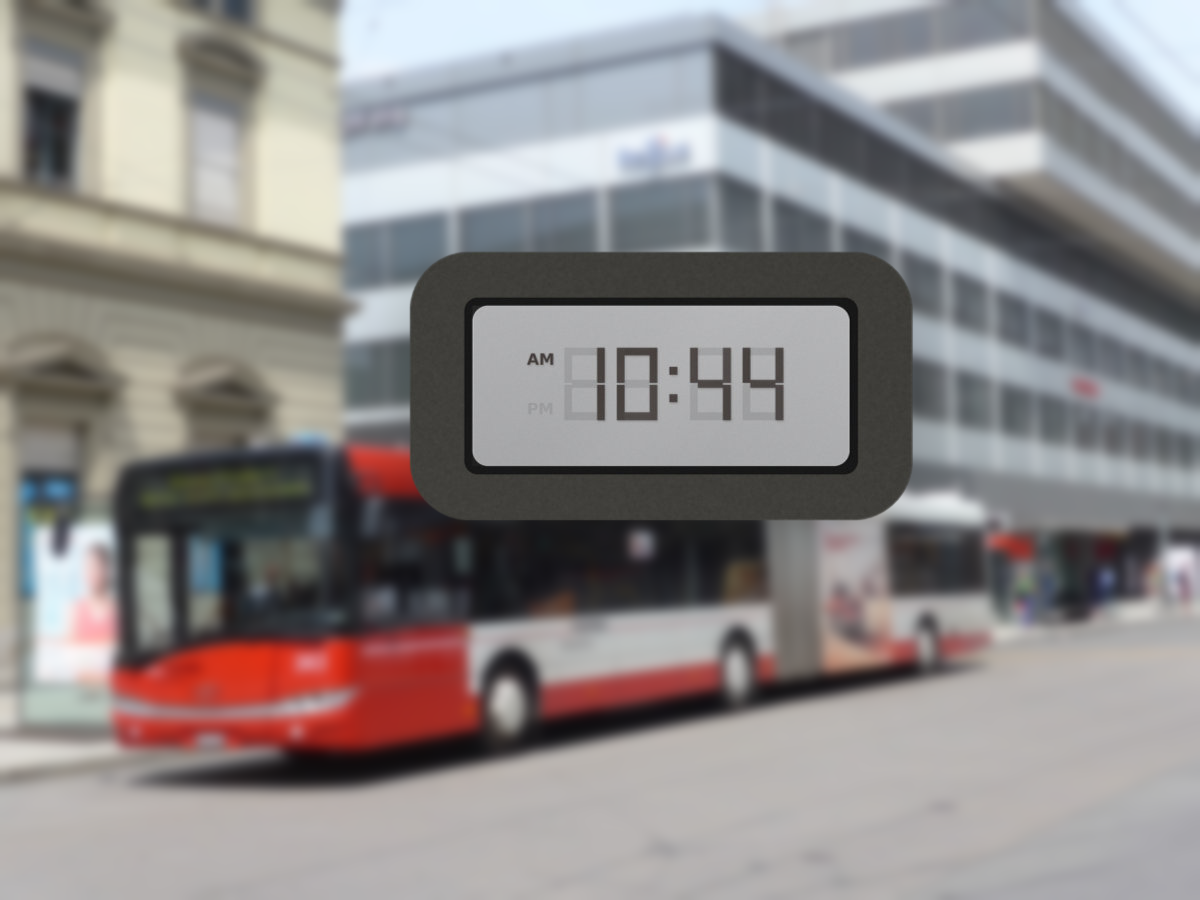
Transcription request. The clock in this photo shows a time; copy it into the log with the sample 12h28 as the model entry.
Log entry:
10h44
